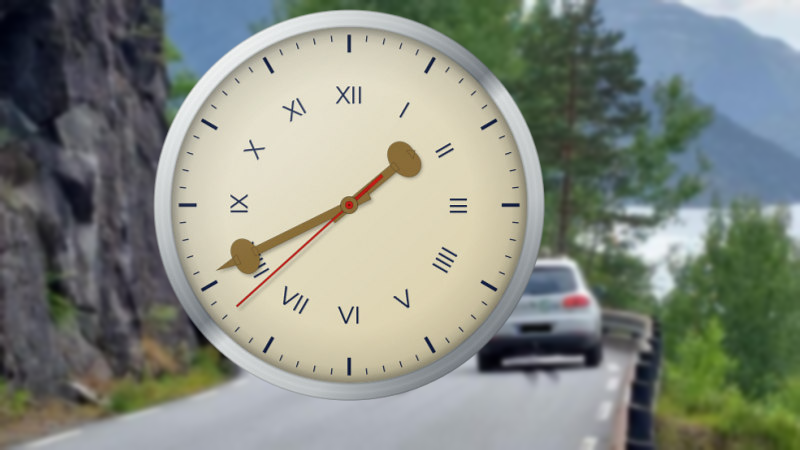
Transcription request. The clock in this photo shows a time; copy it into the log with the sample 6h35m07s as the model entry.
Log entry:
1h40m38s
